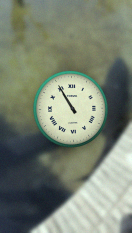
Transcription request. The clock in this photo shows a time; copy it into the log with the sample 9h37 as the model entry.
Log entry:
10h55
